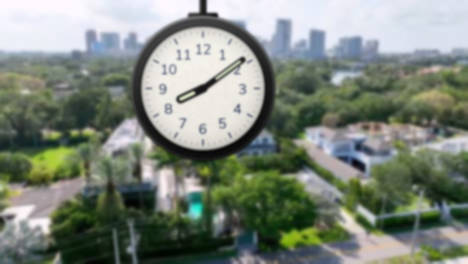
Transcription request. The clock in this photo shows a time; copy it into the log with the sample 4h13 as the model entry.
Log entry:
8h09
